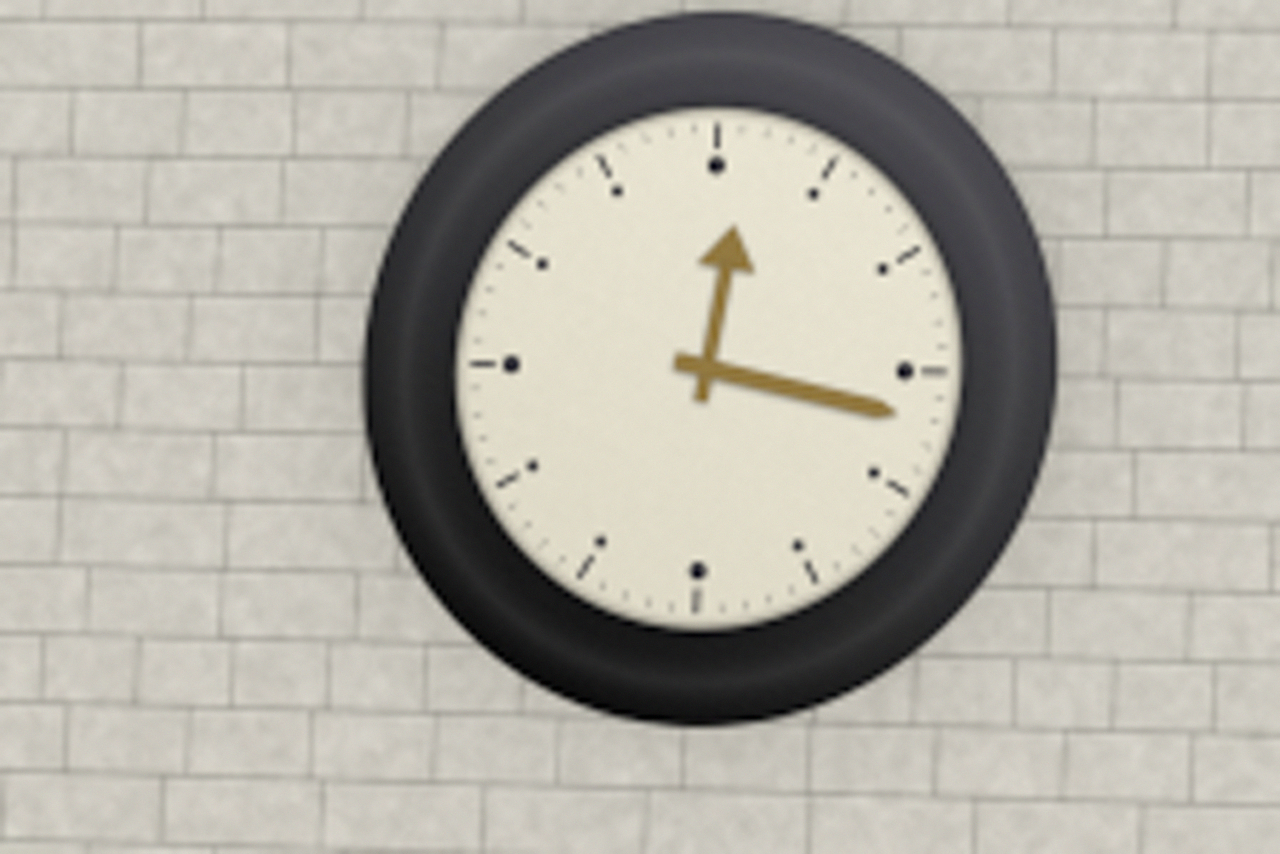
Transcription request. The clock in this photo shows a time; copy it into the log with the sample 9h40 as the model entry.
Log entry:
12h17
